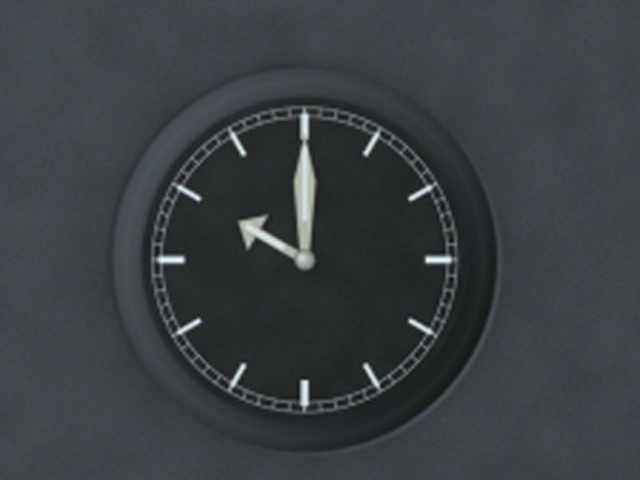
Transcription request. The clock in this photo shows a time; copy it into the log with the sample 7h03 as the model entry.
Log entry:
10h00
